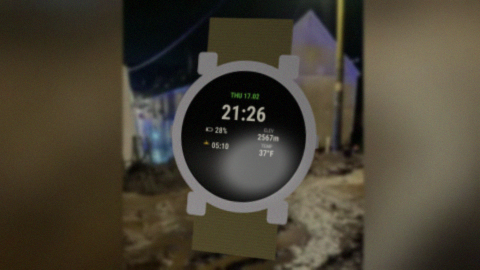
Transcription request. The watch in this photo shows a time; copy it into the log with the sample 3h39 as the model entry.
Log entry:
21h26
